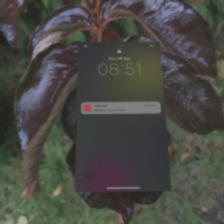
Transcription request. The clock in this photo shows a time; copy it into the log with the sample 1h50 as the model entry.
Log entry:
8h51
